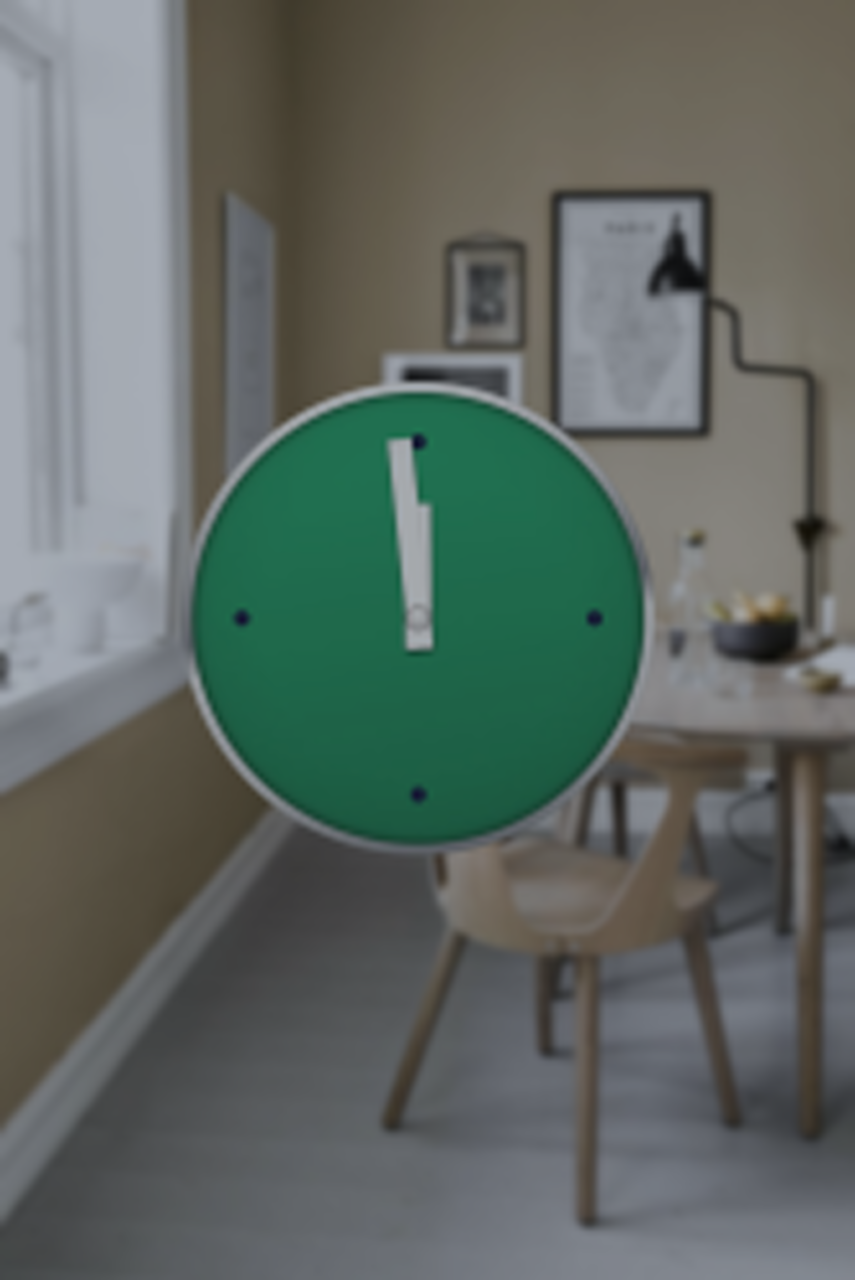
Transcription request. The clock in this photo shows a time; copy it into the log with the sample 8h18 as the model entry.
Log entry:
11h59
